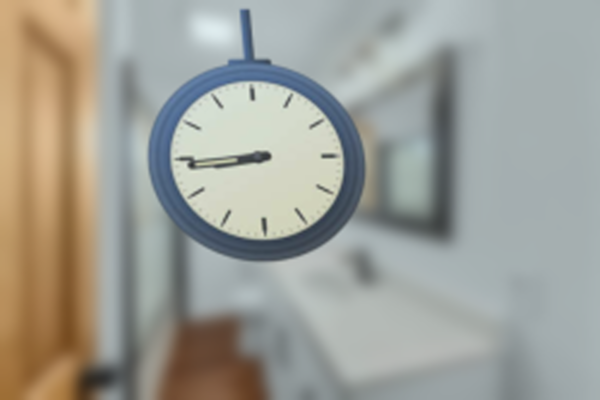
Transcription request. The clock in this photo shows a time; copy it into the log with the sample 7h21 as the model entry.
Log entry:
8h44
